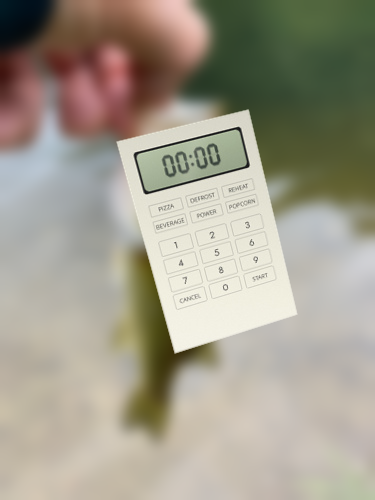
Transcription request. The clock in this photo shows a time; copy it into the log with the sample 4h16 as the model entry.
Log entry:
0h00
